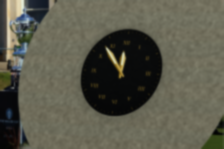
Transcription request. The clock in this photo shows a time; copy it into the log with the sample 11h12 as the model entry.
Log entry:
11h53
